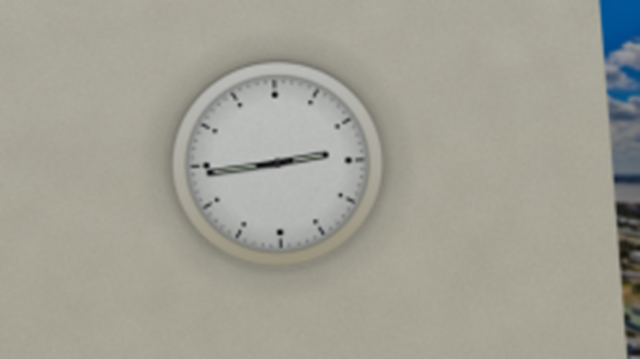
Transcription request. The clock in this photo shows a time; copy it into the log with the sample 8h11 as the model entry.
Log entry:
2h44
